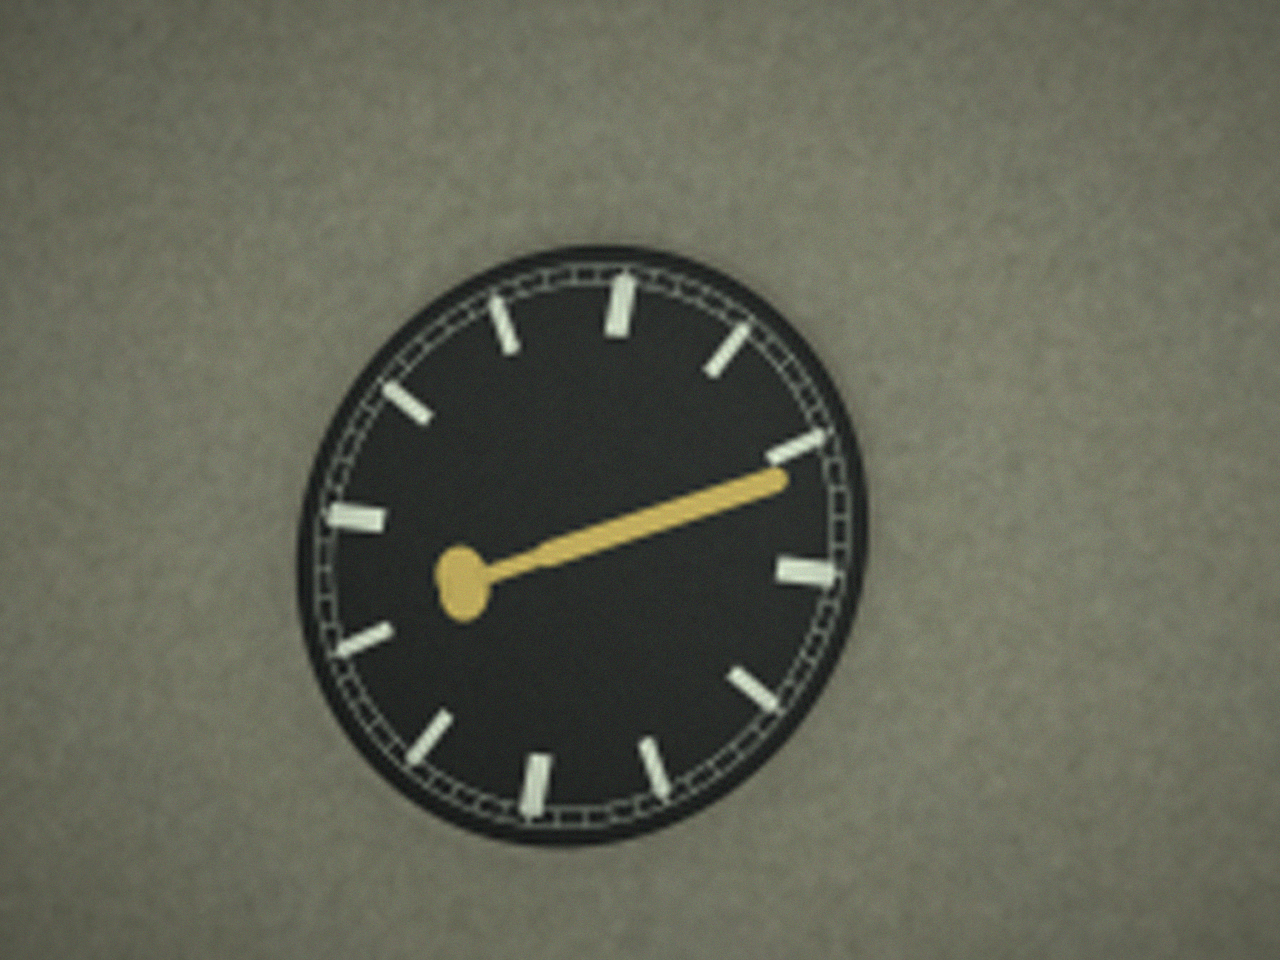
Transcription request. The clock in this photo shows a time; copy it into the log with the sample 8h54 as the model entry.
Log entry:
8h11
